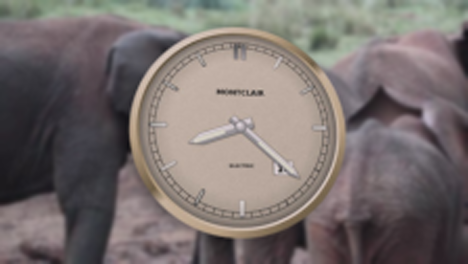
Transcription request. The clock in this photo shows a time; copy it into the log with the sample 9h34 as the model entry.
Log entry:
8h22
